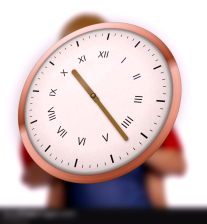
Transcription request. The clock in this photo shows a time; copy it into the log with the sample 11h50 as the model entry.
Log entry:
10h22
